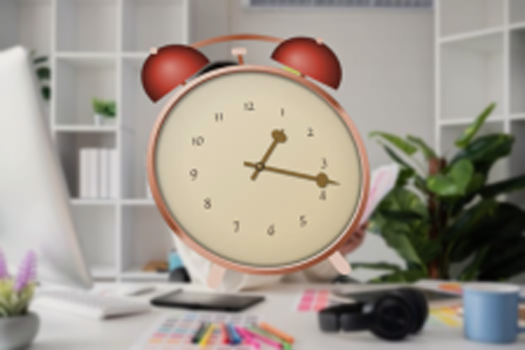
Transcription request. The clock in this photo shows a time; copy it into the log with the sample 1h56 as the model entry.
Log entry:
1h18
